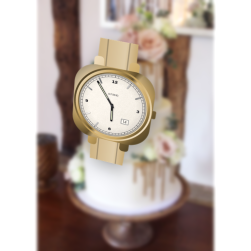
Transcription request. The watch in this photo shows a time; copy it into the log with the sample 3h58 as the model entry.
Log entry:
5h54
